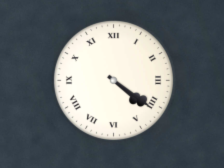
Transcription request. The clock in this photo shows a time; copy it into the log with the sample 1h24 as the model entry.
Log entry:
4h21
